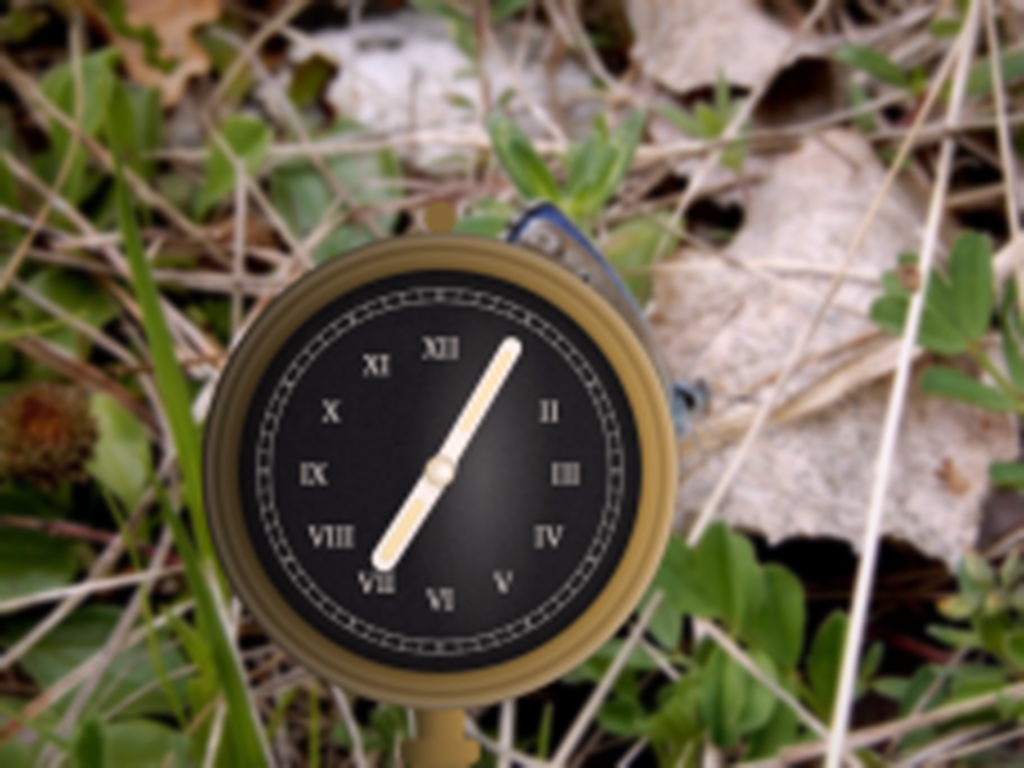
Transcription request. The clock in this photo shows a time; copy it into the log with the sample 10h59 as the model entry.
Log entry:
7h05
